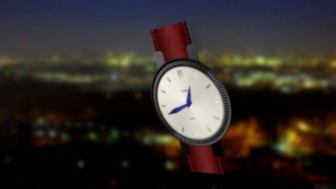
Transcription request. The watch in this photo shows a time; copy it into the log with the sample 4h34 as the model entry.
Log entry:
12h42
